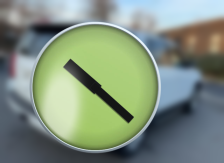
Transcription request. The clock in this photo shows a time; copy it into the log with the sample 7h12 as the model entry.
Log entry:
10h22
